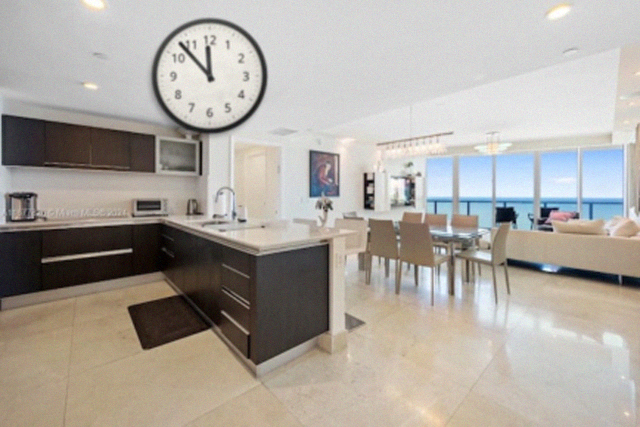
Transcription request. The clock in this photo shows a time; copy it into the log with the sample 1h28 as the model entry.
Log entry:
11h53
